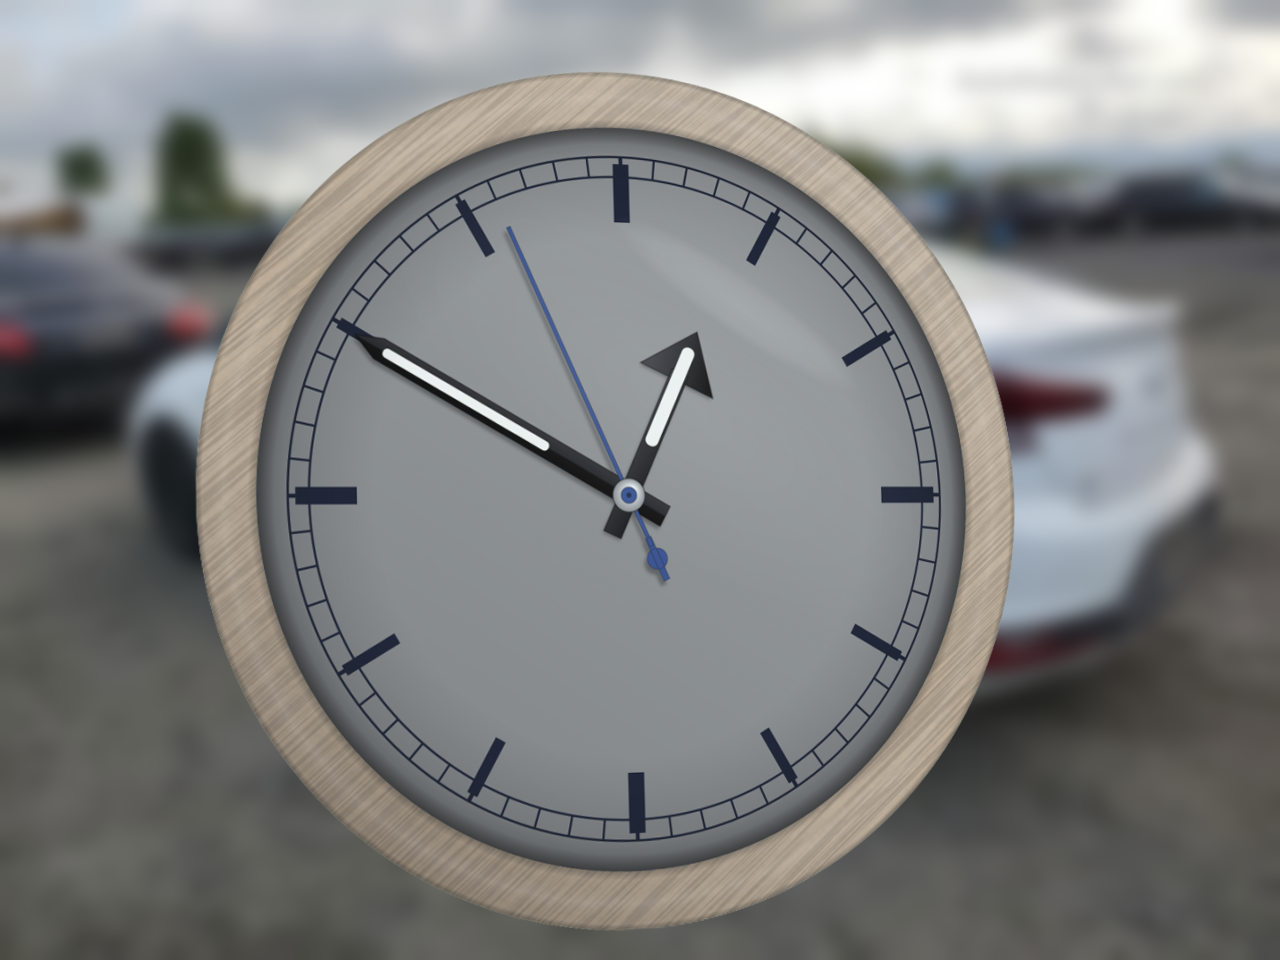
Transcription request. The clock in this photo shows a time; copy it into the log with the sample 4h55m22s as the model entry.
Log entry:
12h49m56s
